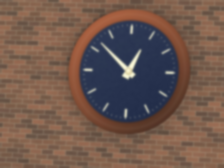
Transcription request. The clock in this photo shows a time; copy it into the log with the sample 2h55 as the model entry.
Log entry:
12h52
